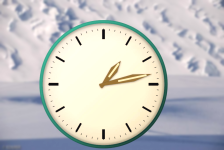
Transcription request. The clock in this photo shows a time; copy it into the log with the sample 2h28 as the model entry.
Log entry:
1h13
